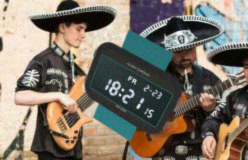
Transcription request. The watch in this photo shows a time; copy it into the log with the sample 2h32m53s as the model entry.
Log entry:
18h21m15s
